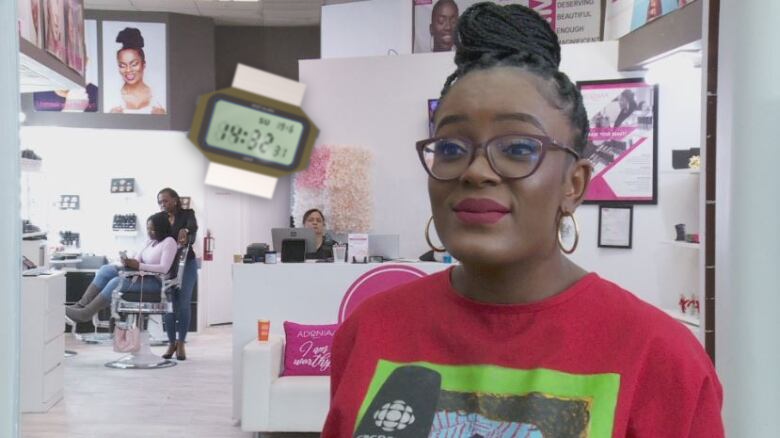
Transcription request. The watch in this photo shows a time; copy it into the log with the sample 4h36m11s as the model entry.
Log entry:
14h32m31s
